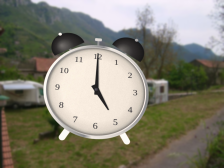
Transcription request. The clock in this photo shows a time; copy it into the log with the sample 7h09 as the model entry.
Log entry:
5h00
